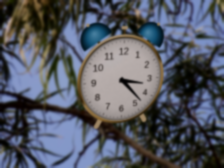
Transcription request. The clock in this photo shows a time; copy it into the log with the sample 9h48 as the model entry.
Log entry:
3h23
